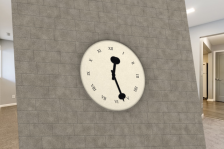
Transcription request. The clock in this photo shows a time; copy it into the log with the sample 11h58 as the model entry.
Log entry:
12h27
